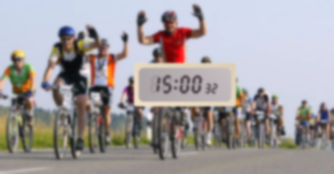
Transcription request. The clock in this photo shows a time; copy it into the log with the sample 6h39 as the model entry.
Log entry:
15h00
